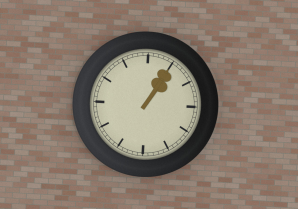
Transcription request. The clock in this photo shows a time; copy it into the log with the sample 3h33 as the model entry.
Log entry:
1h05
